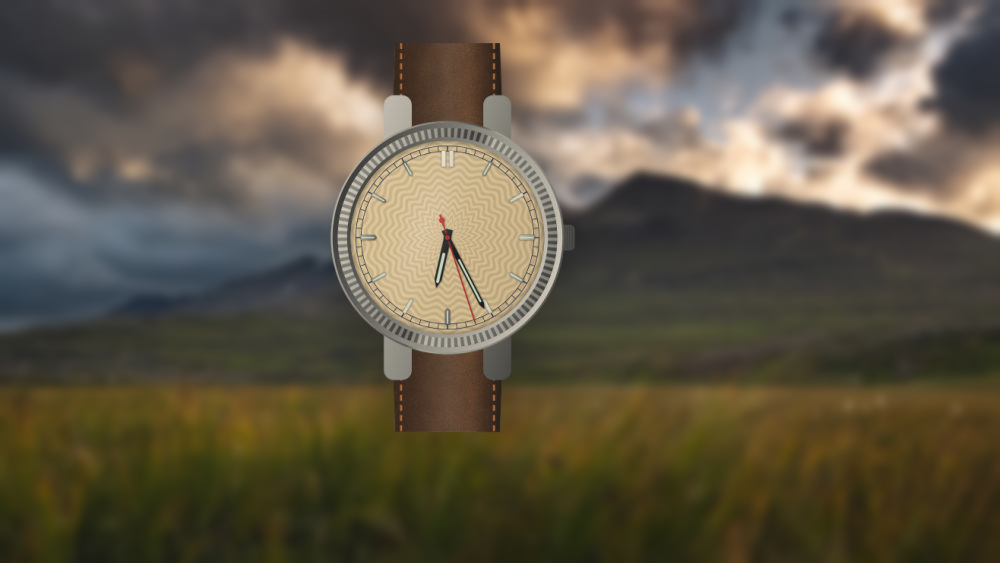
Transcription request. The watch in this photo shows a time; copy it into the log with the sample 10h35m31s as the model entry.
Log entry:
6h25m27s
